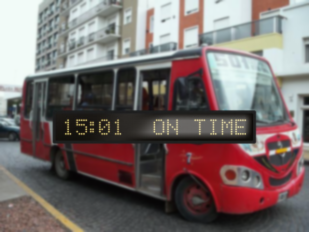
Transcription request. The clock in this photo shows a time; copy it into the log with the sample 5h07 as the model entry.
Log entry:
15h01
